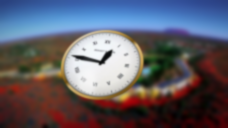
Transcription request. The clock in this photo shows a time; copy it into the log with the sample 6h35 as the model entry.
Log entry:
12h46
